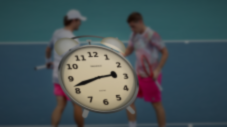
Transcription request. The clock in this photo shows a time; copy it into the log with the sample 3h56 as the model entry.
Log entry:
2h42
